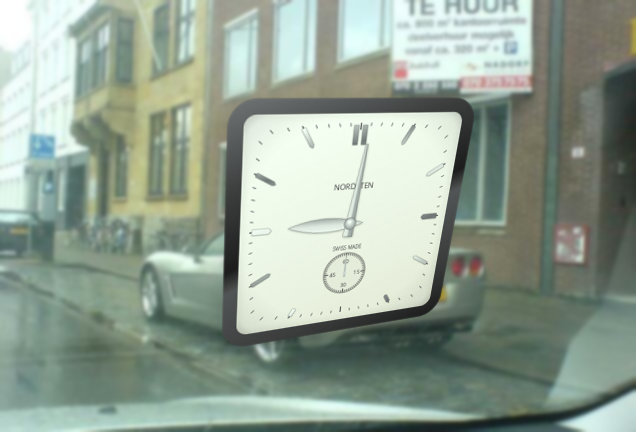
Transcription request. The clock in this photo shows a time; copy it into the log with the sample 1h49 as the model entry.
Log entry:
9h01
